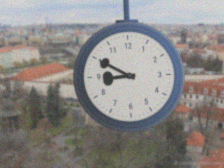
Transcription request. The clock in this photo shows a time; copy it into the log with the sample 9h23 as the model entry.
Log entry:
8h50
